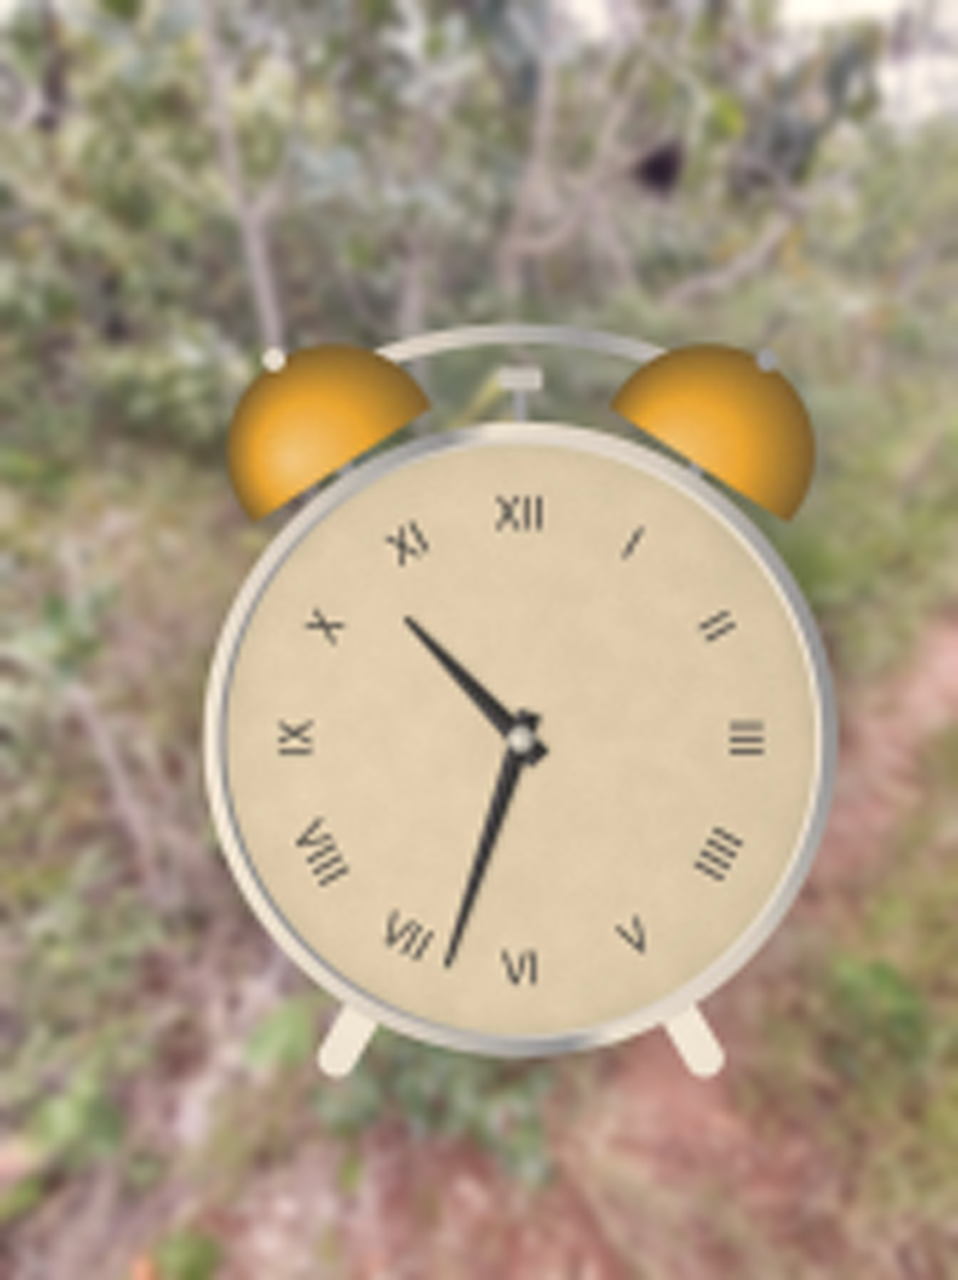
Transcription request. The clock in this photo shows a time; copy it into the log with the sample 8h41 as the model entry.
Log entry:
10h33
